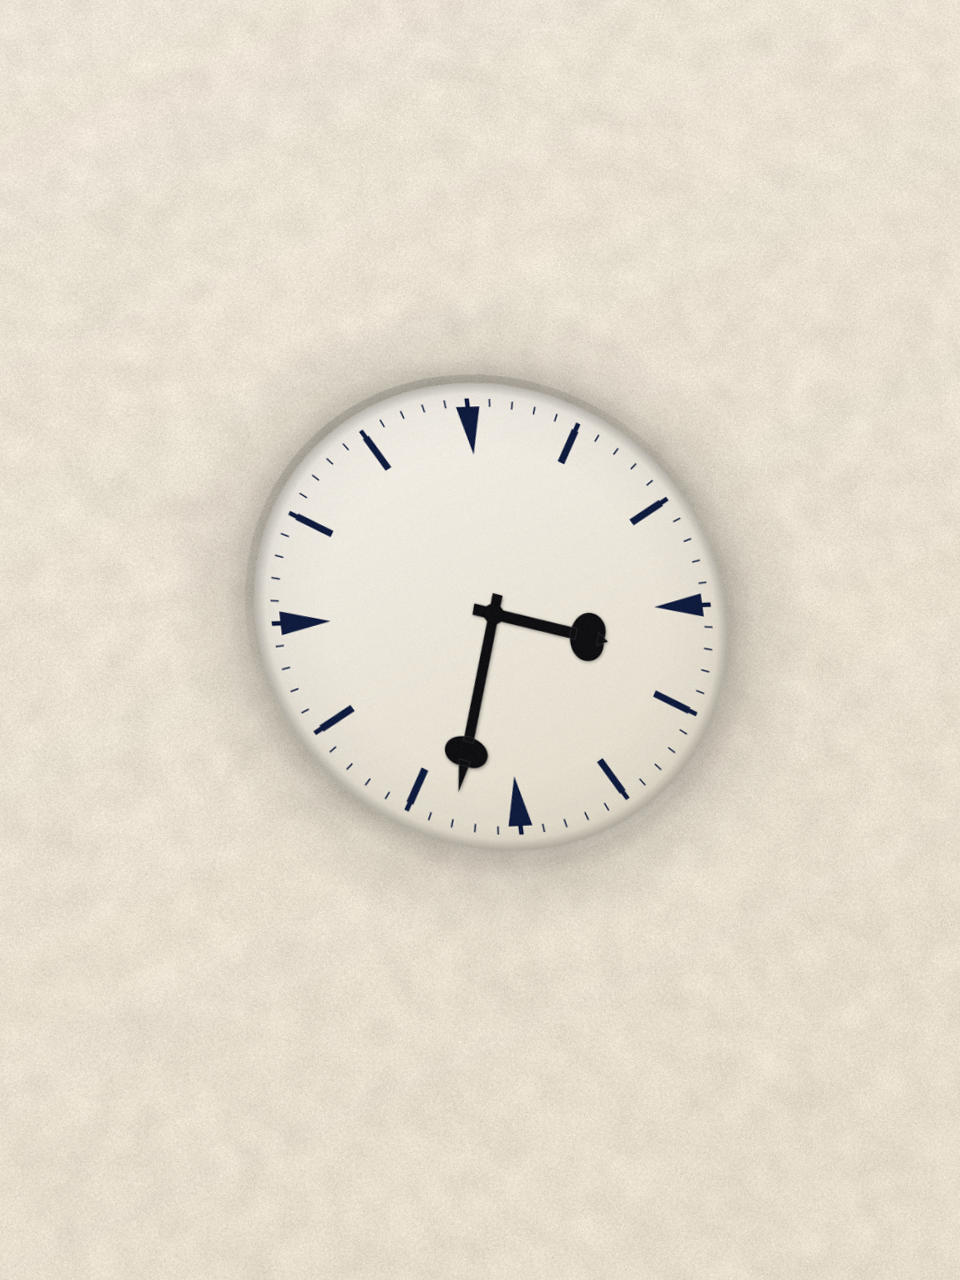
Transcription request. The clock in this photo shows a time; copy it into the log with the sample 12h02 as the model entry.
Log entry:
3h33
